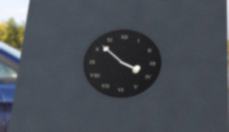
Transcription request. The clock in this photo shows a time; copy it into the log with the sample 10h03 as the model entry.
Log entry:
3h52
